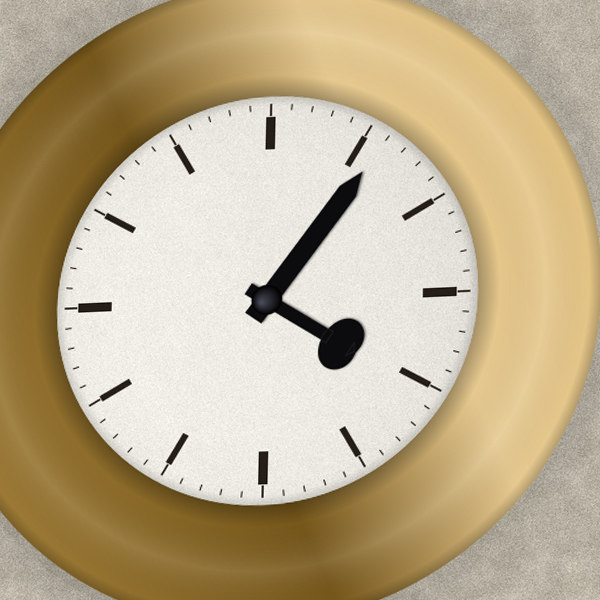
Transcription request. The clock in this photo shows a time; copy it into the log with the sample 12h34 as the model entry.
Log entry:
4h06
